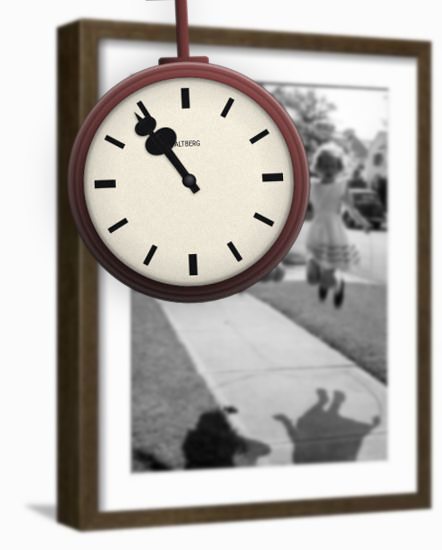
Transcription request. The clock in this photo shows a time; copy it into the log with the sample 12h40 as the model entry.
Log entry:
10h54
